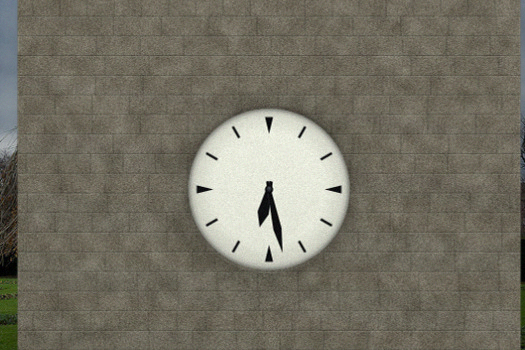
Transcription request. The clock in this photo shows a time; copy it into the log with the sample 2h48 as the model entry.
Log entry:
6h28
